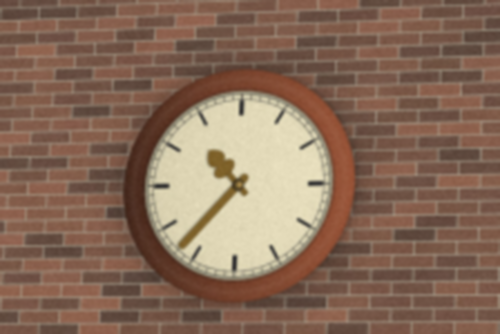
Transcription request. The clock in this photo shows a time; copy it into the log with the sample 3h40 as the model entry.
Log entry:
10h37
